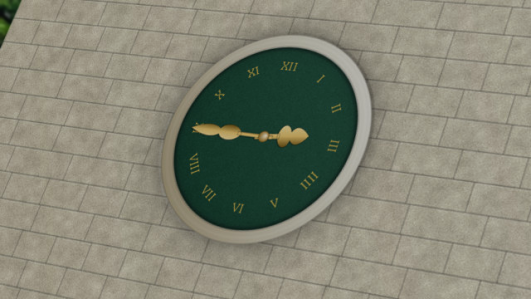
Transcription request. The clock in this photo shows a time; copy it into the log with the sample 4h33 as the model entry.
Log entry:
2h45
